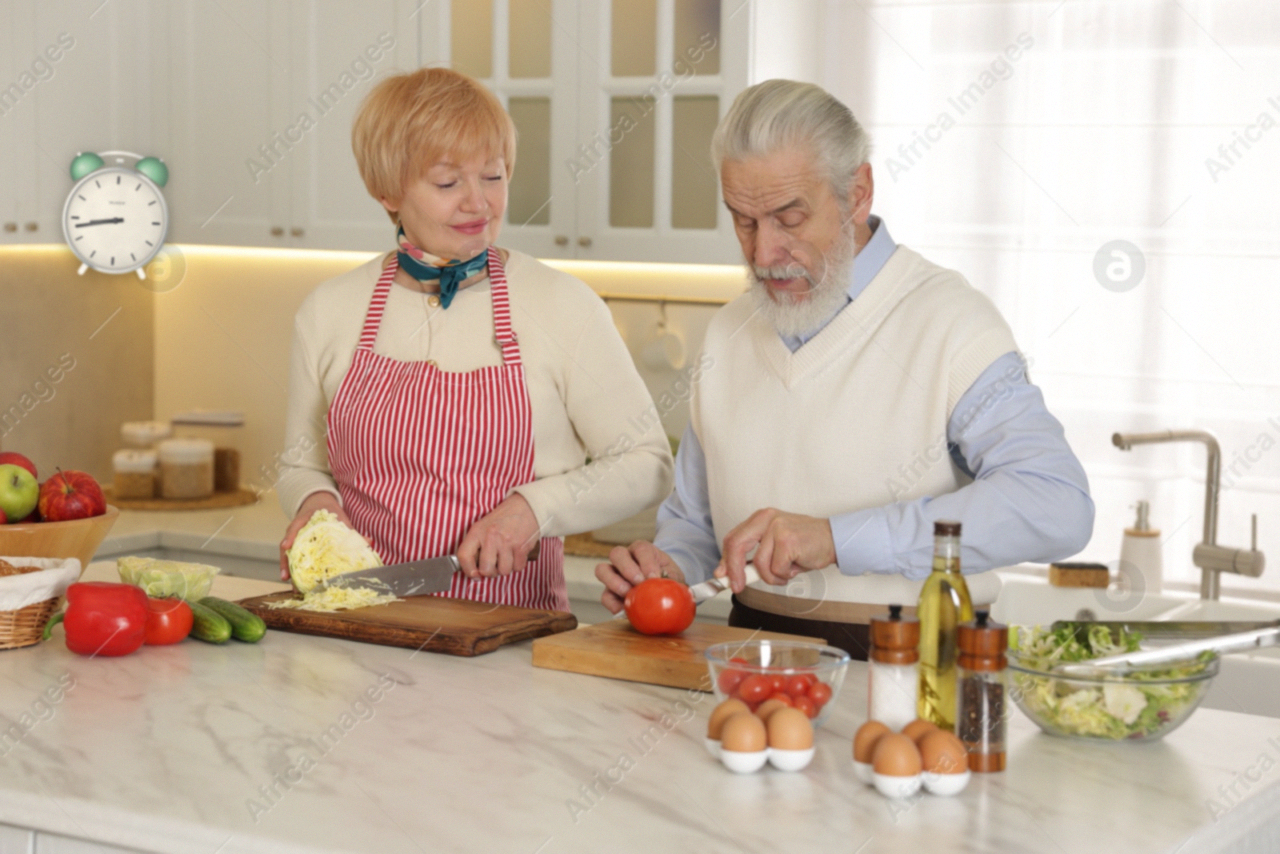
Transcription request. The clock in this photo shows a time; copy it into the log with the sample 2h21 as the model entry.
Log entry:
8h43
